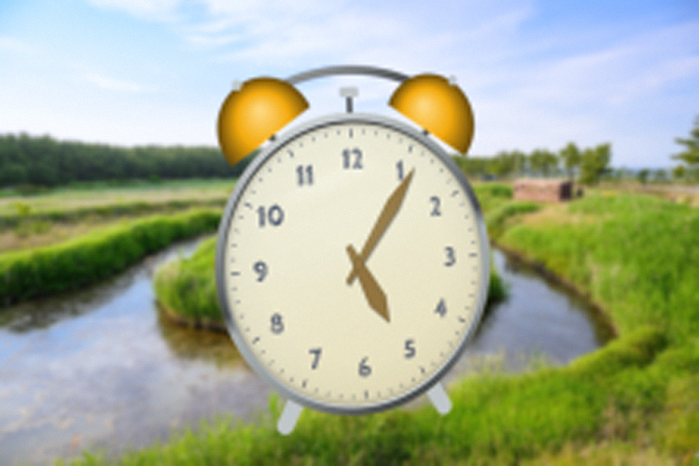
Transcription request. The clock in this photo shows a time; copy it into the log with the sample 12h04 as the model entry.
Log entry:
5h06
